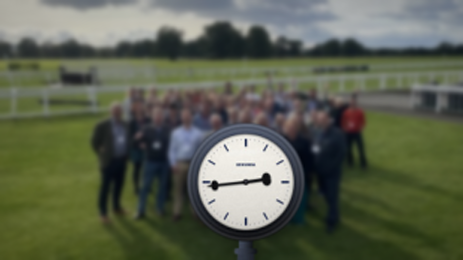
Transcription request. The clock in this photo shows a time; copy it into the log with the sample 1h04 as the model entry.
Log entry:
2h44
